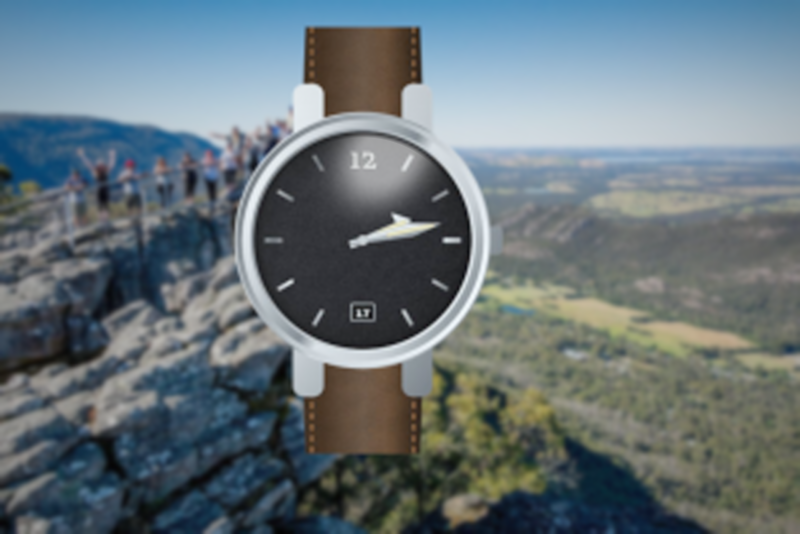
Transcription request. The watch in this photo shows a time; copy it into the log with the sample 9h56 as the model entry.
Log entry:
2h13
